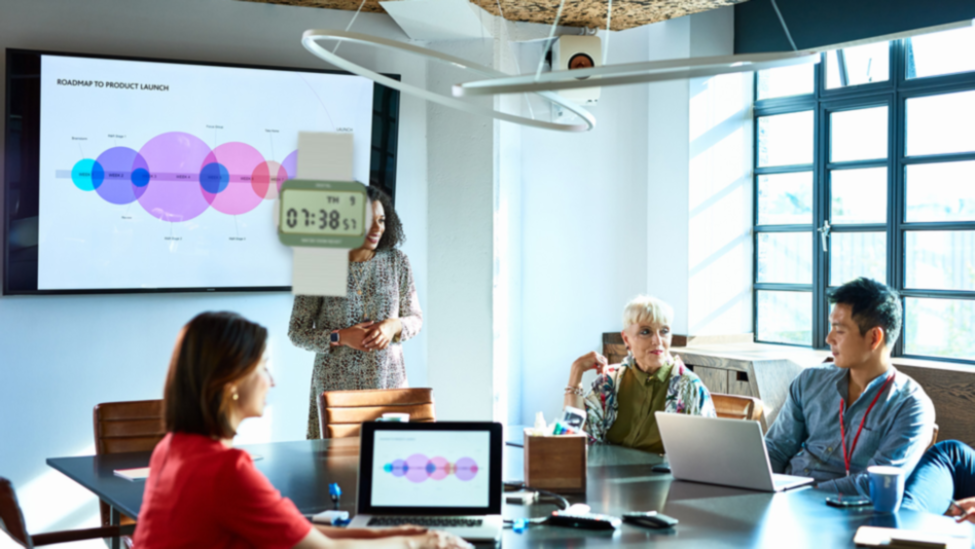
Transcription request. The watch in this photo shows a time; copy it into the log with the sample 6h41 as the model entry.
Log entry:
7h38
